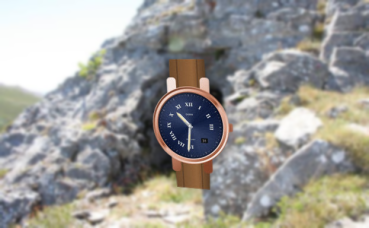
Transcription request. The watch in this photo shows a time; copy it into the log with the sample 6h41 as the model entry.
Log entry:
10h31
